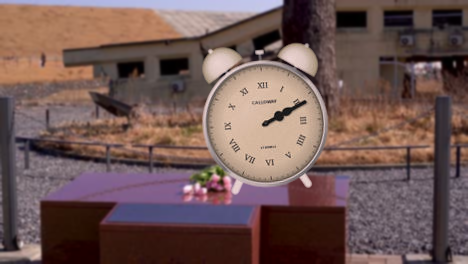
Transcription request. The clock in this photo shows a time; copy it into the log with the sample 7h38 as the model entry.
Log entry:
2h11
